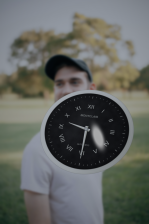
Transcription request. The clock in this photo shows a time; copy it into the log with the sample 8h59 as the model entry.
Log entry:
9h30
